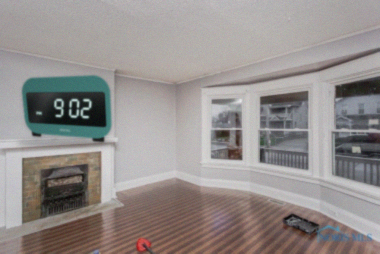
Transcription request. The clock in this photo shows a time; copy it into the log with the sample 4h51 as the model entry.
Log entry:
9h02
